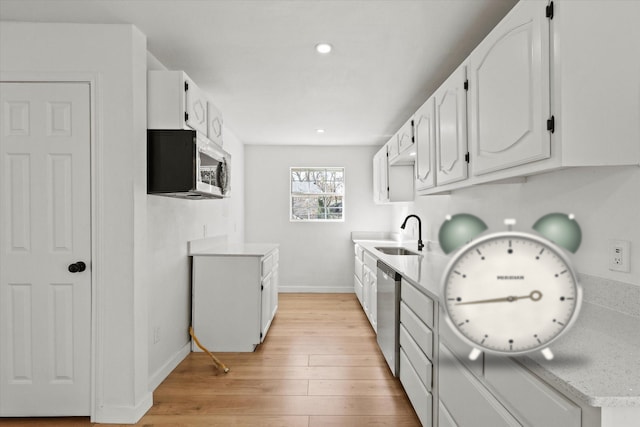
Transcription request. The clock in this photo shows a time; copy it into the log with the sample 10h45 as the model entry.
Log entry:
2h44
